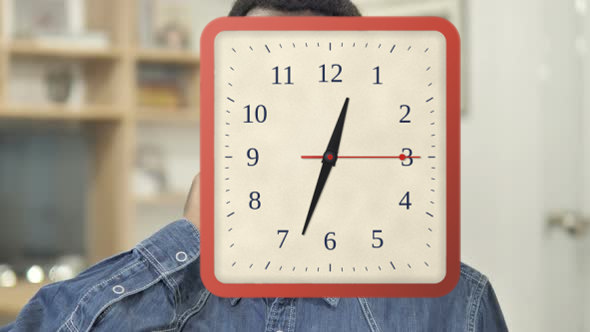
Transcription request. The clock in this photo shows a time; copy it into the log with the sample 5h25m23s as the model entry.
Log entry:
12h33m15s
